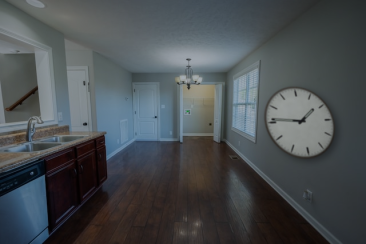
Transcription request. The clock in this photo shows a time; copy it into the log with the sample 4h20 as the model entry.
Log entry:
1h46
